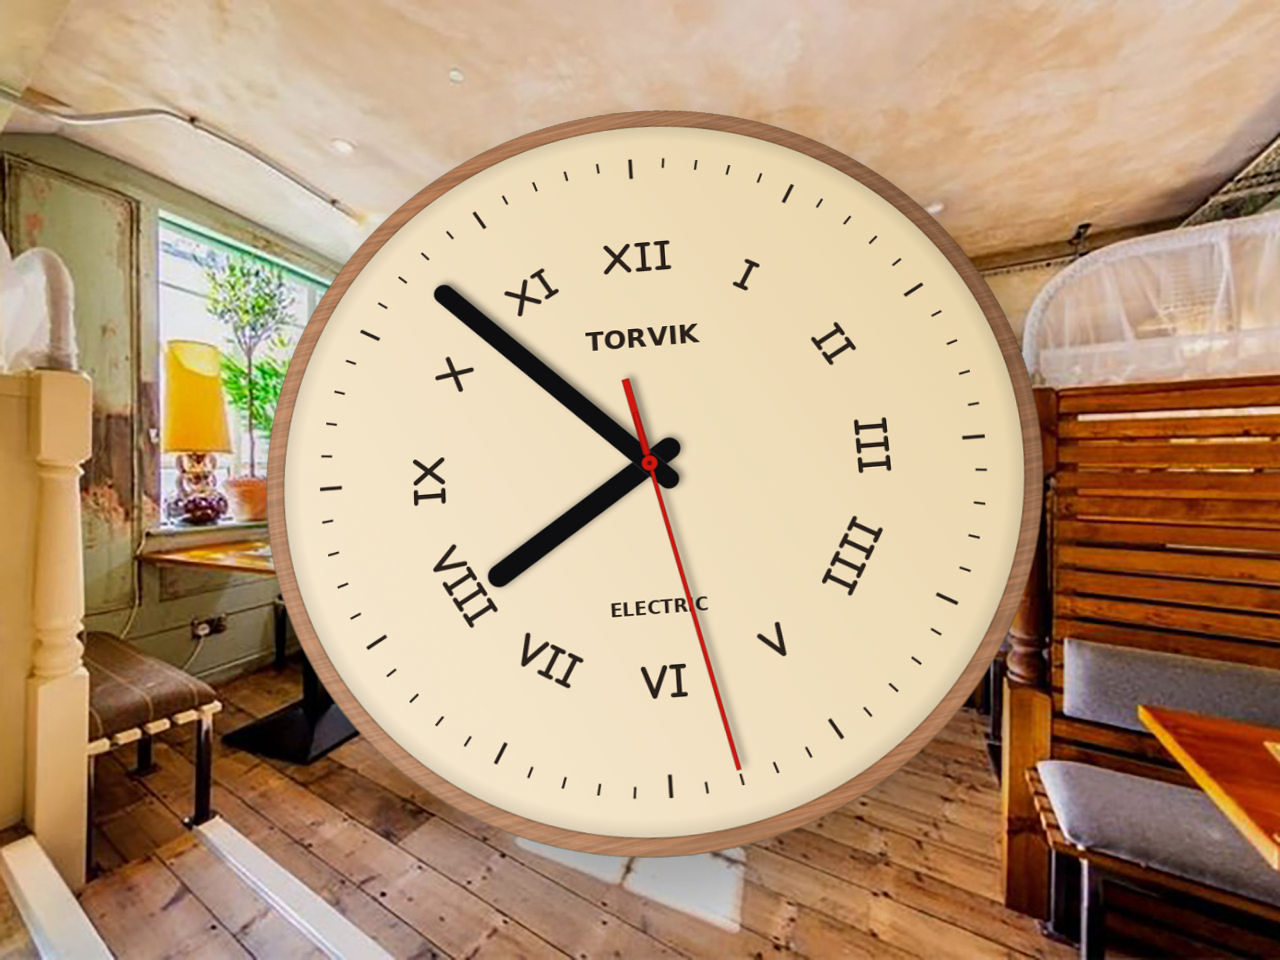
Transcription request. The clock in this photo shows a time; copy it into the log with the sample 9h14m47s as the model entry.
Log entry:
7h52m28s
